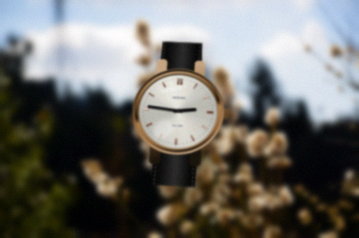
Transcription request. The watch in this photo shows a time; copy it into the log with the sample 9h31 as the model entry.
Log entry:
2h46
